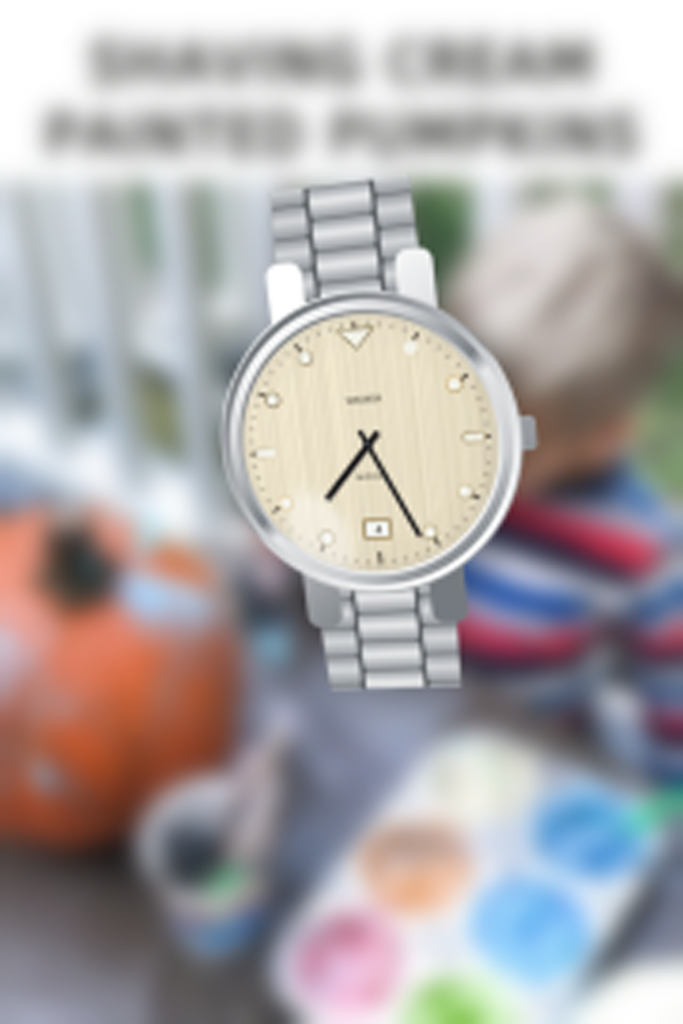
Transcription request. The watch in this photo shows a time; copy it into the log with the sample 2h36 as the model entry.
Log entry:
7h26
